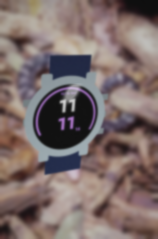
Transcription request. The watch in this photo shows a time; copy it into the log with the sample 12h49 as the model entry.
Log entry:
11h11
